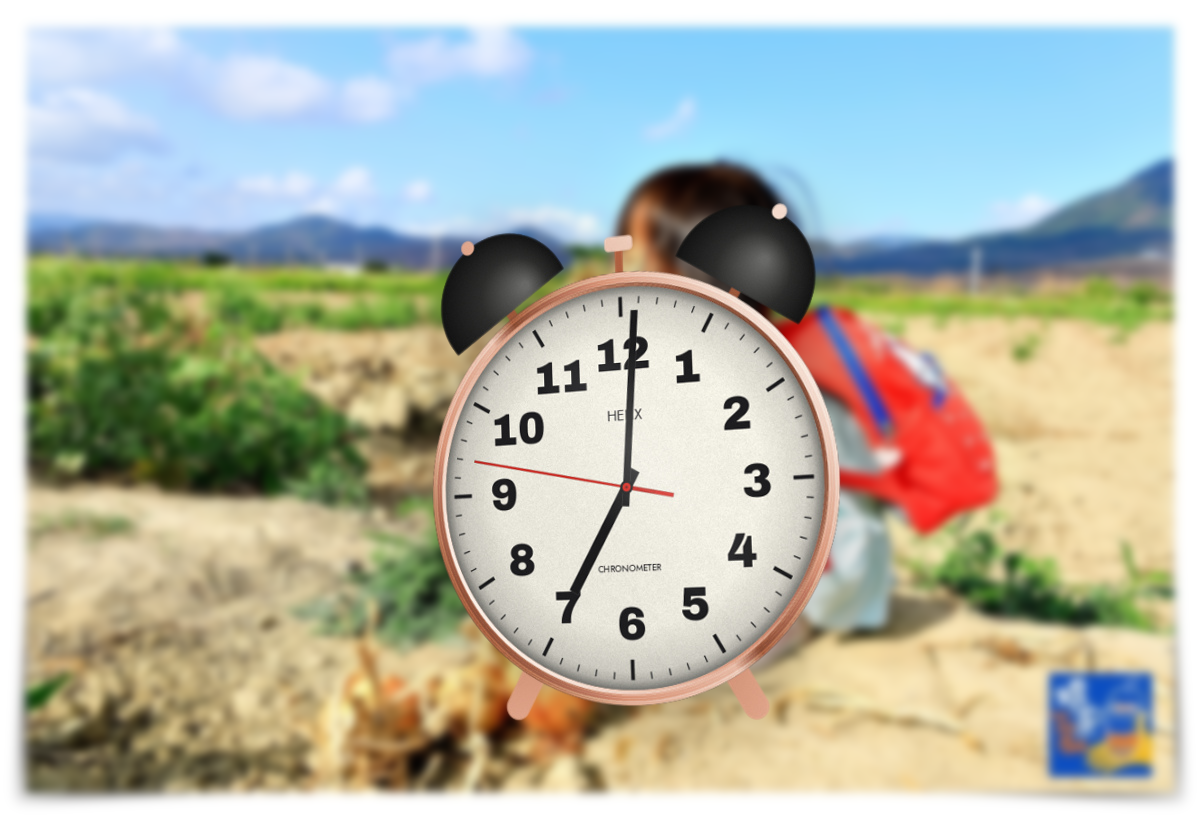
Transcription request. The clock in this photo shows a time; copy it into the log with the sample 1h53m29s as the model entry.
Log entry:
7h00m47s
